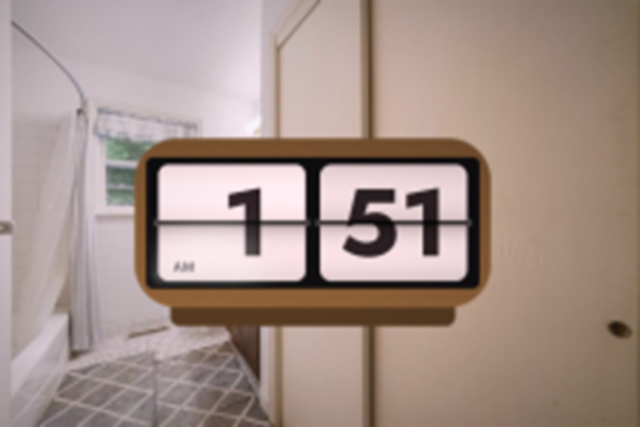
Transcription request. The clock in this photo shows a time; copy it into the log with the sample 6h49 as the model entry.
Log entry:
1h51
